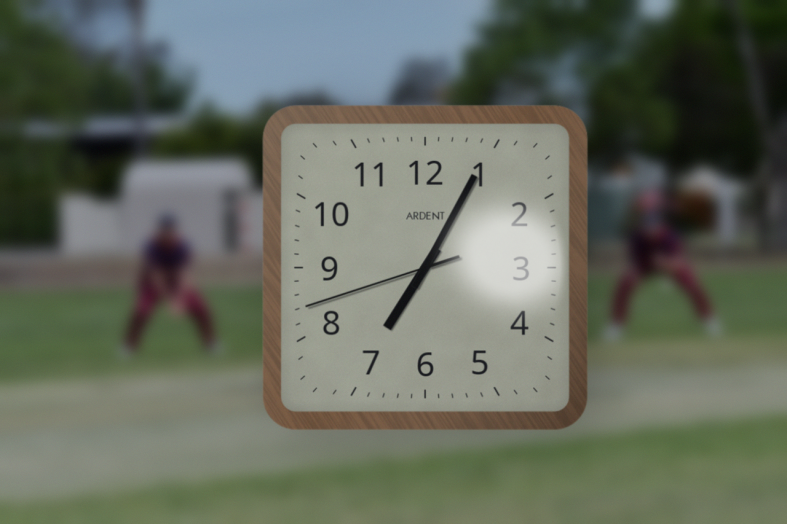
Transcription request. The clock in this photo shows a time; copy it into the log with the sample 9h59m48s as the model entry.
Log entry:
7h04m42s
